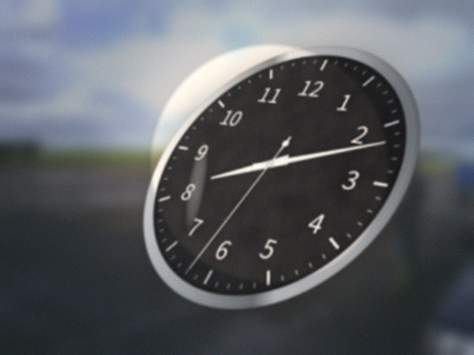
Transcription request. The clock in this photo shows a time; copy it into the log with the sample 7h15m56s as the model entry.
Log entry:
8h11m32s
